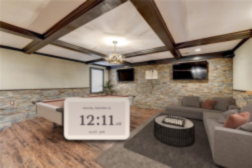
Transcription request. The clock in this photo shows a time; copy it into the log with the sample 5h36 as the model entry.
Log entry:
12h11
